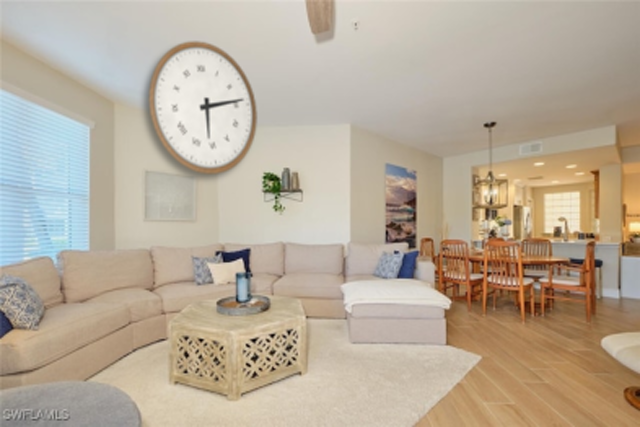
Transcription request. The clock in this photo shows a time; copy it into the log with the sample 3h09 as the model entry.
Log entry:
6h14
